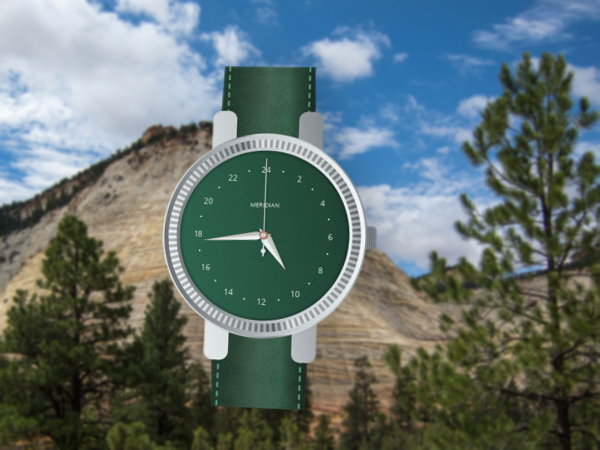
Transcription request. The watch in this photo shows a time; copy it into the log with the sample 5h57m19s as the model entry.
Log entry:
9h44m00s
